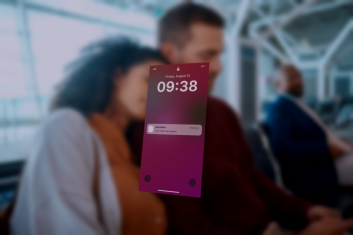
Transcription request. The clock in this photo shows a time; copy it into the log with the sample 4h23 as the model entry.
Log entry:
9h38
